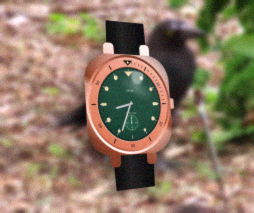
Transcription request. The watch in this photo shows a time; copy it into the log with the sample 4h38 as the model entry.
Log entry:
8h34
